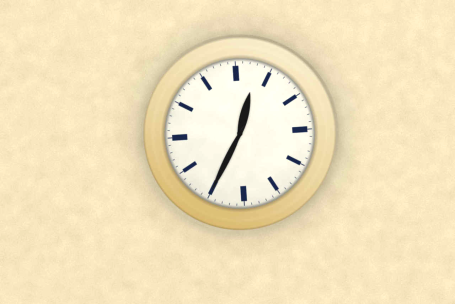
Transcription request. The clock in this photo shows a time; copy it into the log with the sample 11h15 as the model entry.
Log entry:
12h35
